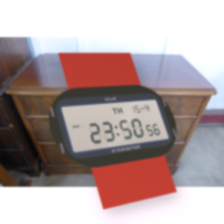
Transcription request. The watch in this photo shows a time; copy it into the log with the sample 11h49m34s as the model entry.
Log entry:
23h50m56s
